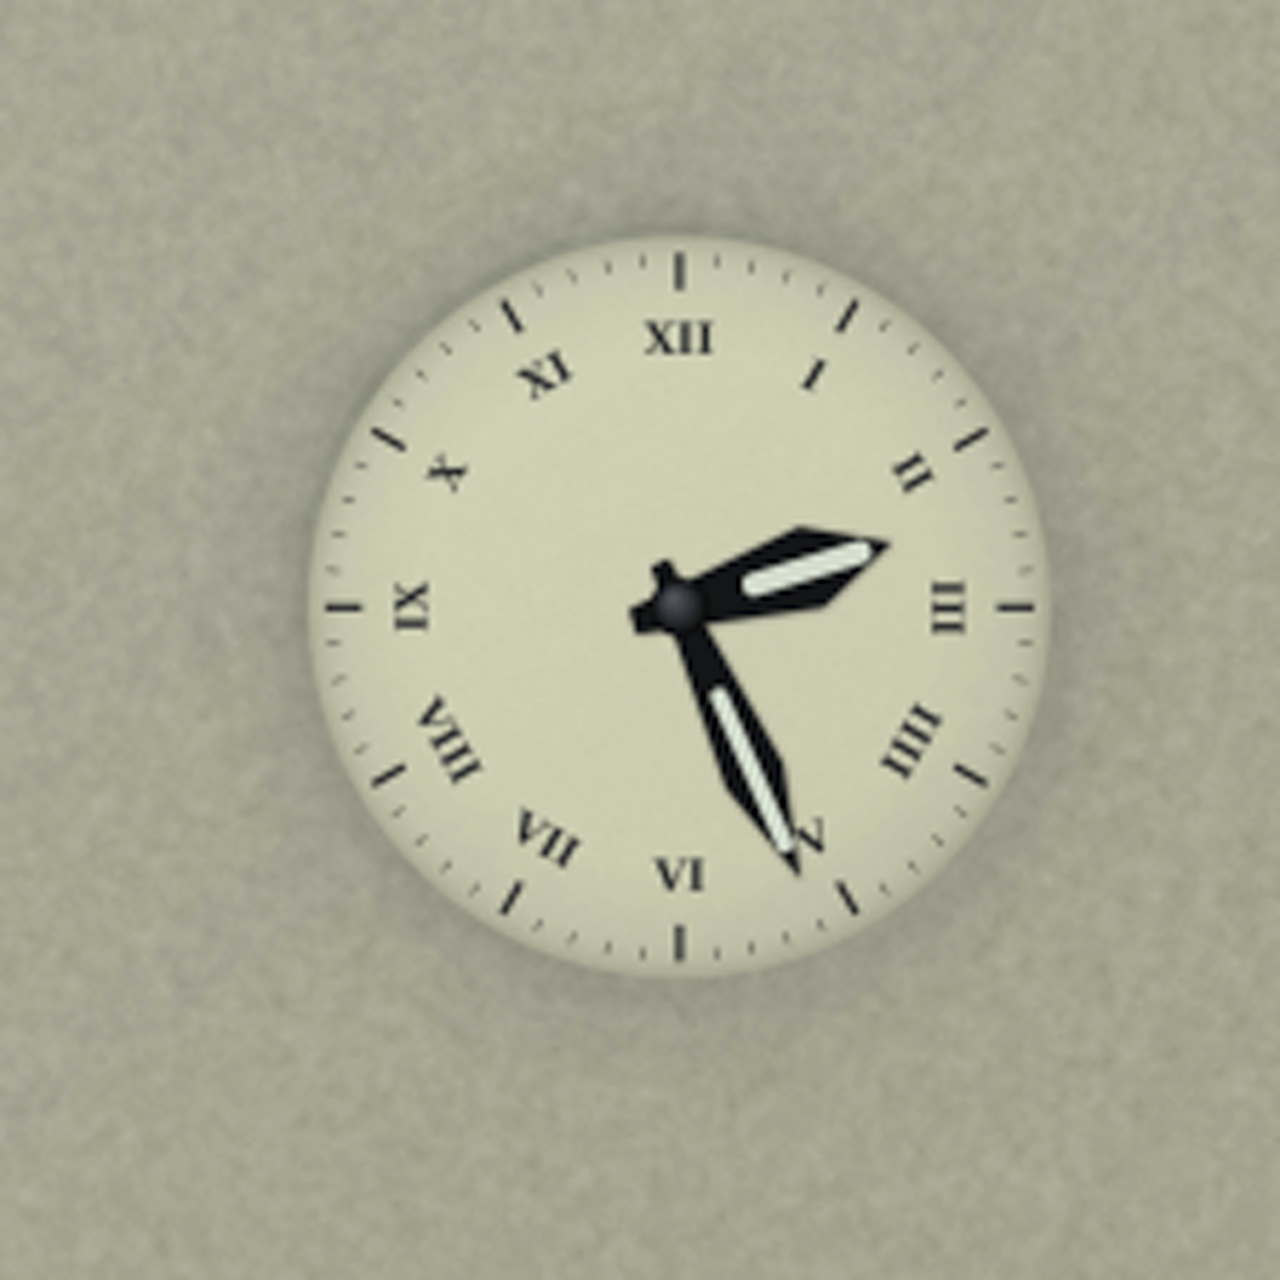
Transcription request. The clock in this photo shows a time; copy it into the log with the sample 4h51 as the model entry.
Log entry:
2h26
